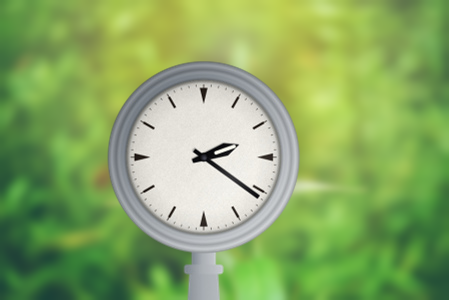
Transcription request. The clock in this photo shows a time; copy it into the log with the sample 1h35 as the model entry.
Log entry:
2h21
